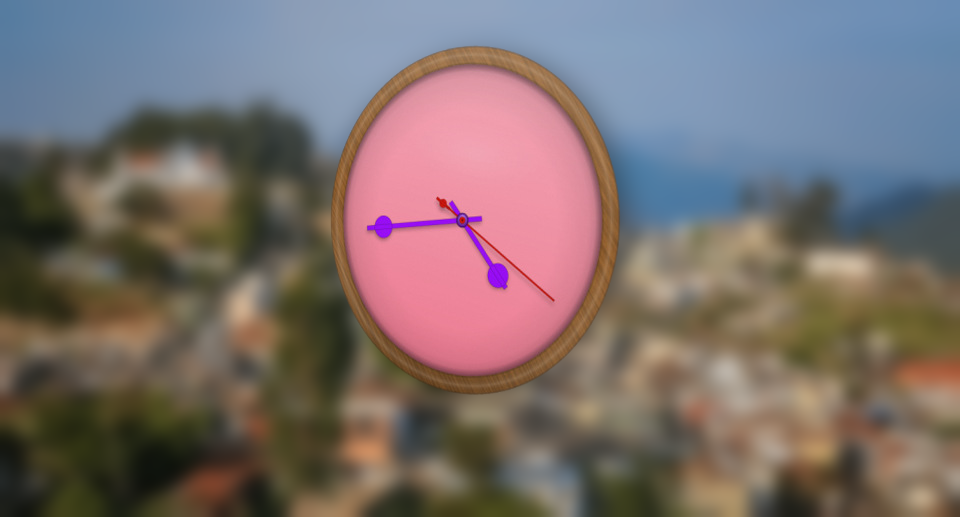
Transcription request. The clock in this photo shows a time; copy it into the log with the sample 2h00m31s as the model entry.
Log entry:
4h44m21s
